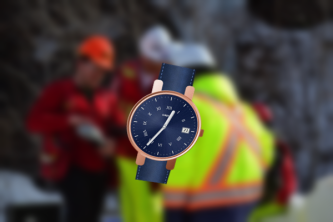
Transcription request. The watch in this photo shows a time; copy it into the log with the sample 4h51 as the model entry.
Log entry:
12h35
